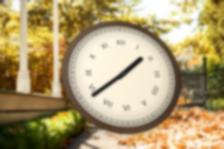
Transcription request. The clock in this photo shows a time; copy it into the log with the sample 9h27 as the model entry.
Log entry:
1h39
